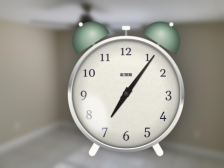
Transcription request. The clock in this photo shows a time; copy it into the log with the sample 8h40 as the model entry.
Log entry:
7h06
